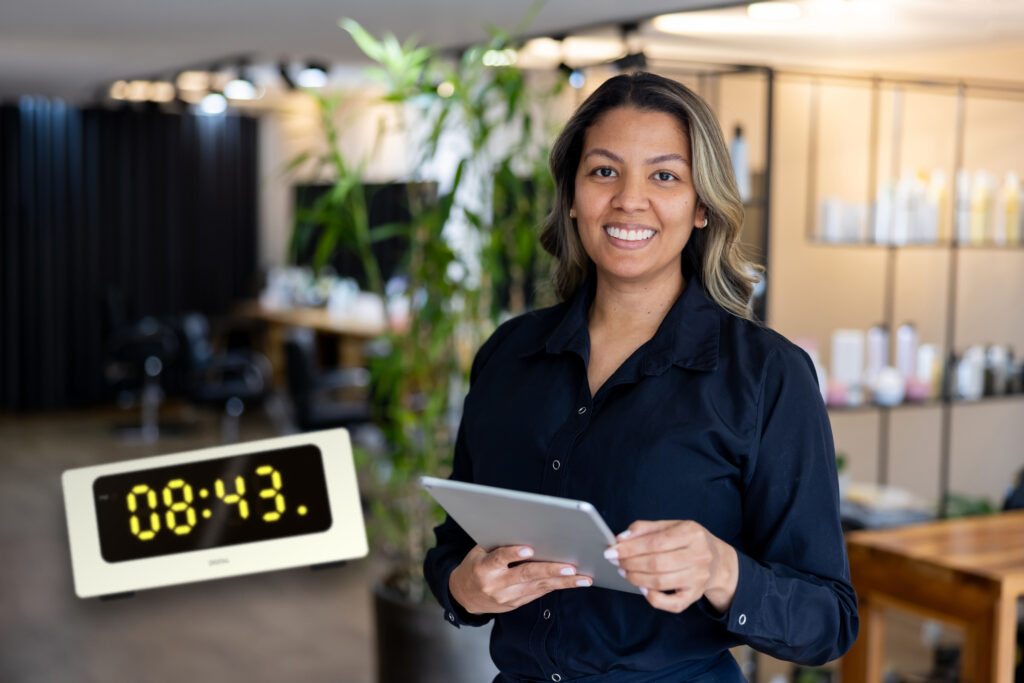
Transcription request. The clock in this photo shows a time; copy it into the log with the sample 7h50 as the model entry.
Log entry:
8h43
